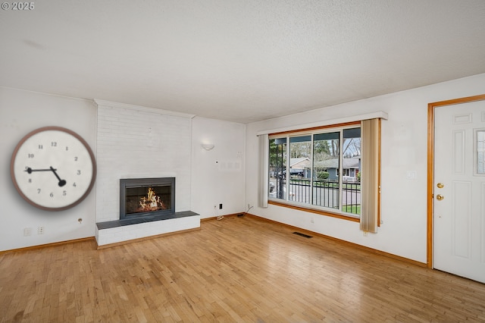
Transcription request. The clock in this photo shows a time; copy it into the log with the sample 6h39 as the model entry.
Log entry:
4h44
